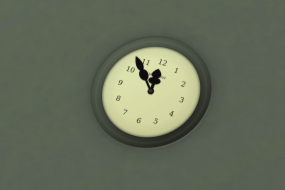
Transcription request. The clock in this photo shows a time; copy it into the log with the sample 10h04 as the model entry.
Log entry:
11h53
